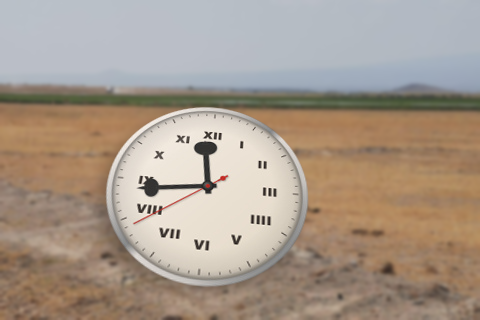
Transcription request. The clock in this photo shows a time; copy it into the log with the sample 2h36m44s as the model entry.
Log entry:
11h43m39s
